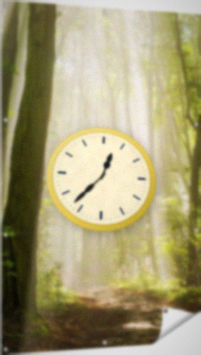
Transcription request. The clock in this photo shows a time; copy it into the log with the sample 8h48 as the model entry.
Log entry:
12h37
